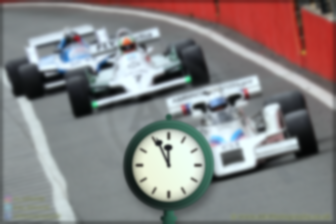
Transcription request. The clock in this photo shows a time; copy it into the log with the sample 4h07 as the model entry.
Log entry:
11h56
